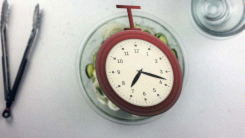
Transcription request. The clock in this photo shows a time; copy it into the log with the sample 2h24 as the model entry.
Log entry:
7h18
